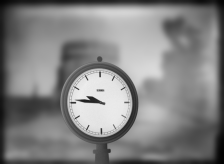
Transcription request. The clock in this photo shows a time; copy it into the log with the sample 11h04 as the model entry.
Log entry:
9h46
